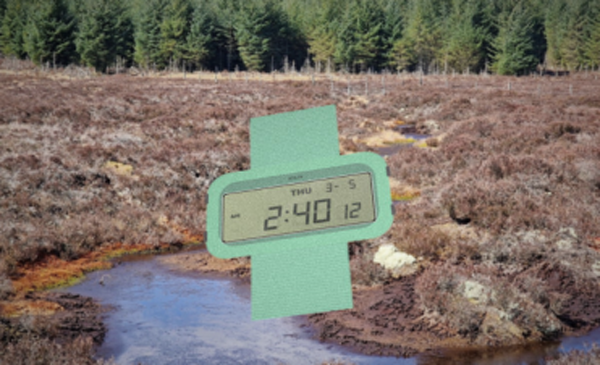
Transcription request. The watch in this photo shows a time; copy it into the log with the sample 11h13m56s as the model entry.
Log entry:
2h40m12s
